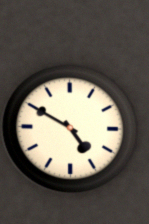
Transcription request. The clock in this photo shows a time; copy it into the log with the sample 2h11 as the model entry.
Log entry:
4h50
